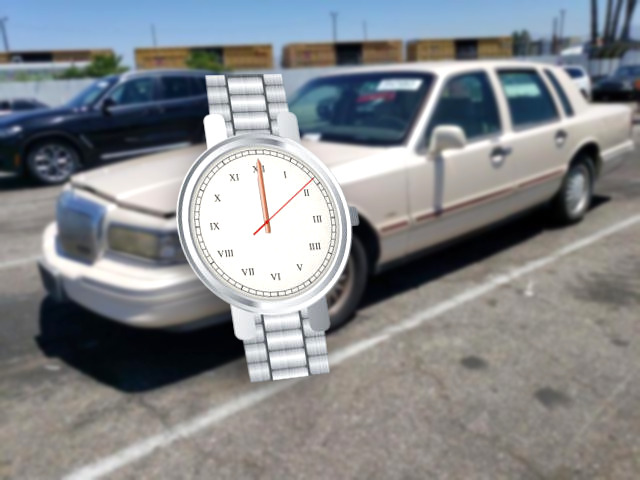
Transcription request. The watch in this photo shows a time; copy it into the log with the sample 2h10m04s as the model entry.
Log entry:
12h00m09s
